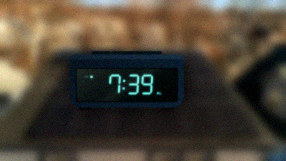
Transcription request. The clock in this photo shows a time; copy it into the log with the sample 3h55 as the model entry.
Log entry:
7h39
